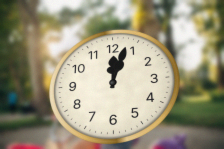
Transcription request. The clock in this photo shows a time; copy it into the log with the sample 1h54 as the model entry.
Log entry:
12h03
